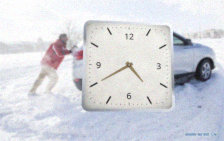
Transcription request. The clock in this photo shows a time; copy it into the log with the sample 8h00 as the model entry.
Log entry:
4h40
